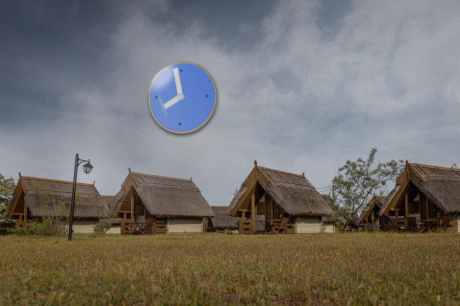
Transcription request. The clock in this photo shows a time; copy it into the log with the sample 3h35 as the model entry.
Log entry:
7h58
